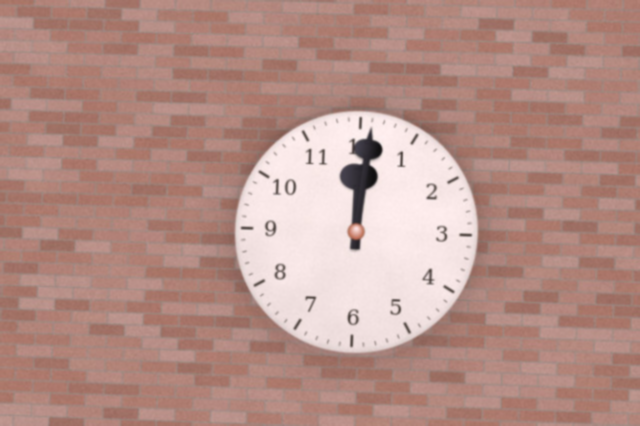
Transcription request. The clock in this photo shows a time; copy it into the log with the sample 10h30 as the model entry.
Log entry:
12h01
